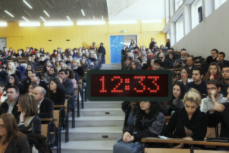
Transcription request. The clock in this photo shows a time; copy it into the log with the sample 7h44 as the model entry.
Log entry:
12h33
